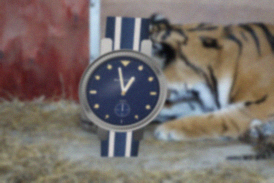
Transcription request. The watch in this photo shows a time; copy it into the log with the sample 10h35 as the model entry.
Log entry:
12h58
